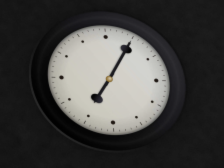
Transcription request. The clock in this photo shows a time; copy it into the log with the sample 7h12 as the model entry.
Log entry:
7h05
